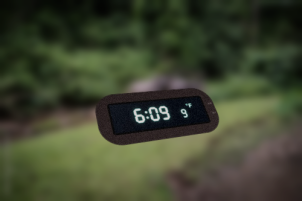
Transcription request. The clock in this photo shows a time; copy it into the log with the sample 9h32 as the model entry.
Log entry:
6h09
